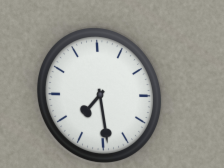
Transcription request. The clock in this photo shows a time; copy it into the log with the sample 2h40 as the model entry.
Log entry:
7h29
